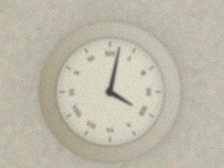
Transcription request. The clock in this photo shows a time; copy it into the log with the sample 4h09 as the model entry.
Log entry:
4h02
